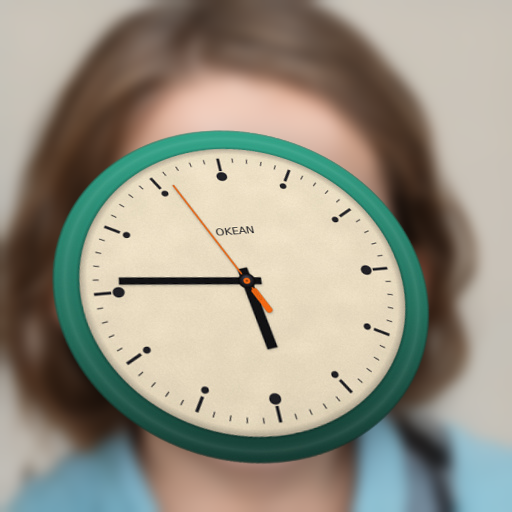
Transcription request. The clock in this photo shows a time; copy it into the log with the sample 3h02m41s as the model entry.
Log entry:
5h45m56s
